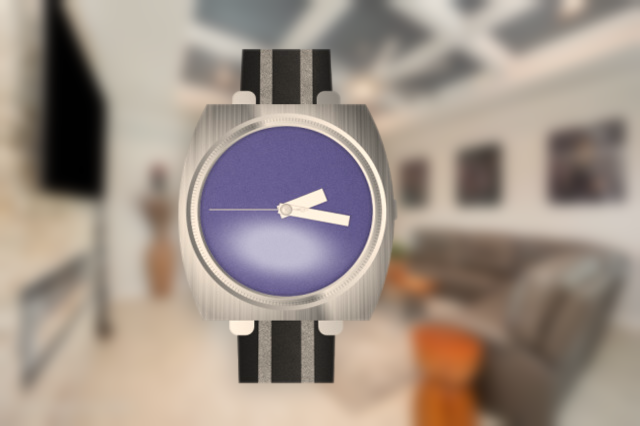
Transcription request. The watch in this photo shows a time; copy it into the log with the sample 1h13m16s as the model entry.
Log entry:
2h16m45s
